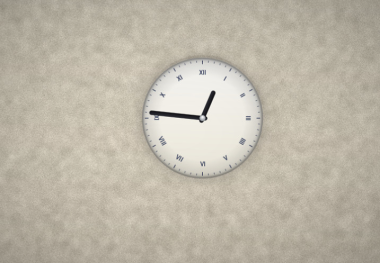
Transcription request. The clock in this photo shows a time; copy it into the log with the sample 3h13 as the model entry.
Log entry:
12h46
